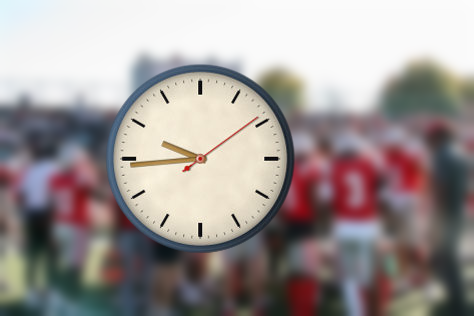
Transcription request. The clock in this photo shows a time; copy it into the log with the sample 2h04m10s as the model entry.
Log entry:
9h44m09s
